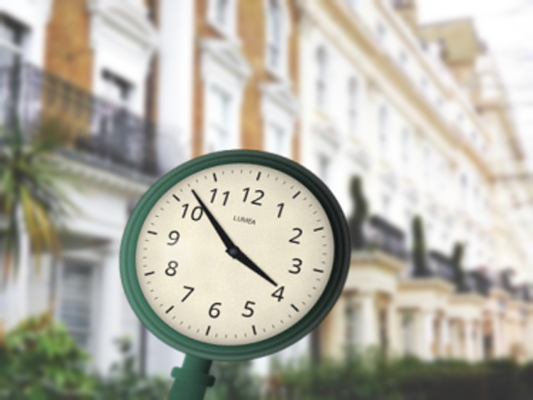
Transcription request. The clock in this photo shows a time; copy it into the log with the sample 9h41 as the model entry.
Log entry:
3h52
